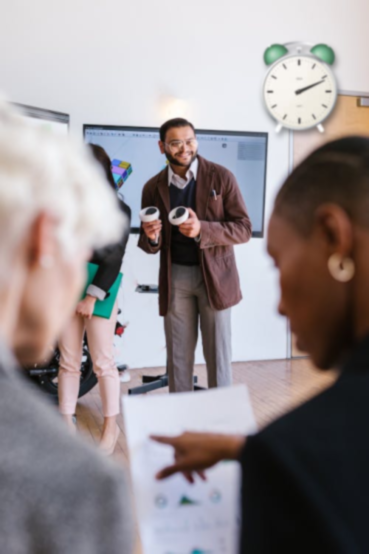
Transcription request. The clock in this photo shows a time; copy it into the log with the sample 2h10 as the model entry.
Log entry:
2h11
